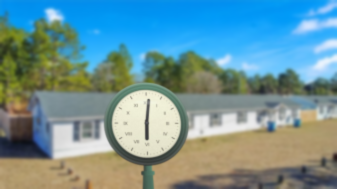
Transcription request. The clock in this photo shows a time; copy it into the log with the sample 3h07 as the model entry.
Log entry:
6h01
